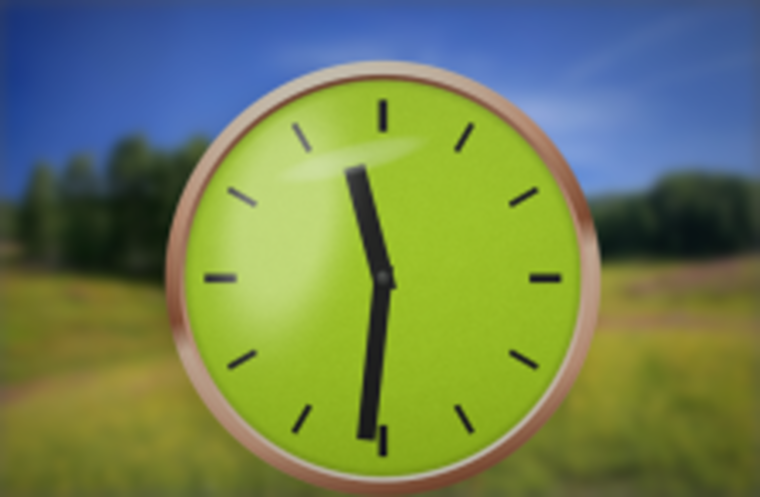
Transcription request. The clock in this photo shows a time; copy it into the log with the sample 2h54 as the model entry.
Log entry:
11h31
